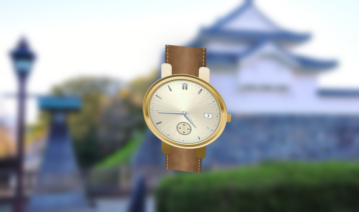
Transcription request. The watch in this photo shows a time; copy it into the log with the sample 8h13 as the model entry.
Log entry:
4h44
